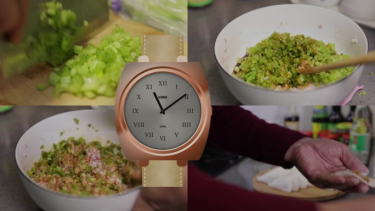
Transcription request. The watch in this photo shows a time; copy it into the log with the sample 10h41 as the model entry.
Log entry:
11h09
